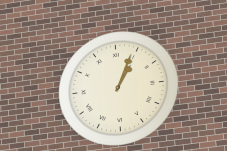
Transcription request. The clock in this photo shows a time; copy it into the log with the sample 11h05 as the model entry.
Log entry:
1h04
